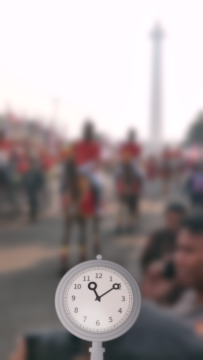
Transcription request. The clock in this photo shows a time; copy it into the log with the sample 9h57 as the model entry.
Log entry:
11h09
